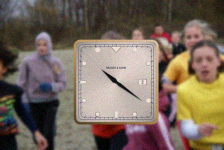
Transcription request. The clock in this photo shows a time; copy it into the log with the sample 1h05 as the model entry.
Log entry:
10h21
